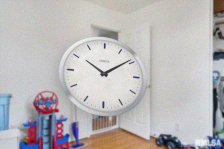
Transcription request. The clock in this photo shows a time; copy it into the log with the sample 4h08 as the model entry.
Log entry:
10h09
